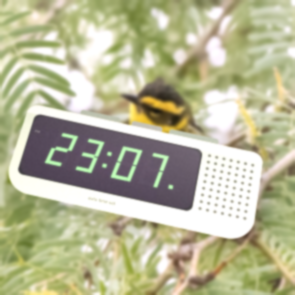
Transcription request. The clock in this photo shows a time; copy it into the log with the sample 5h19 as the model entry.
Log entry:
23h07
